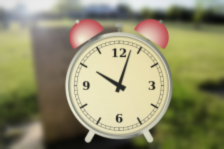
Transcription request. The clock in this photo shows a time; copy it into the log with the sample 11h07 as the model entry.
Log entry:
10h03
